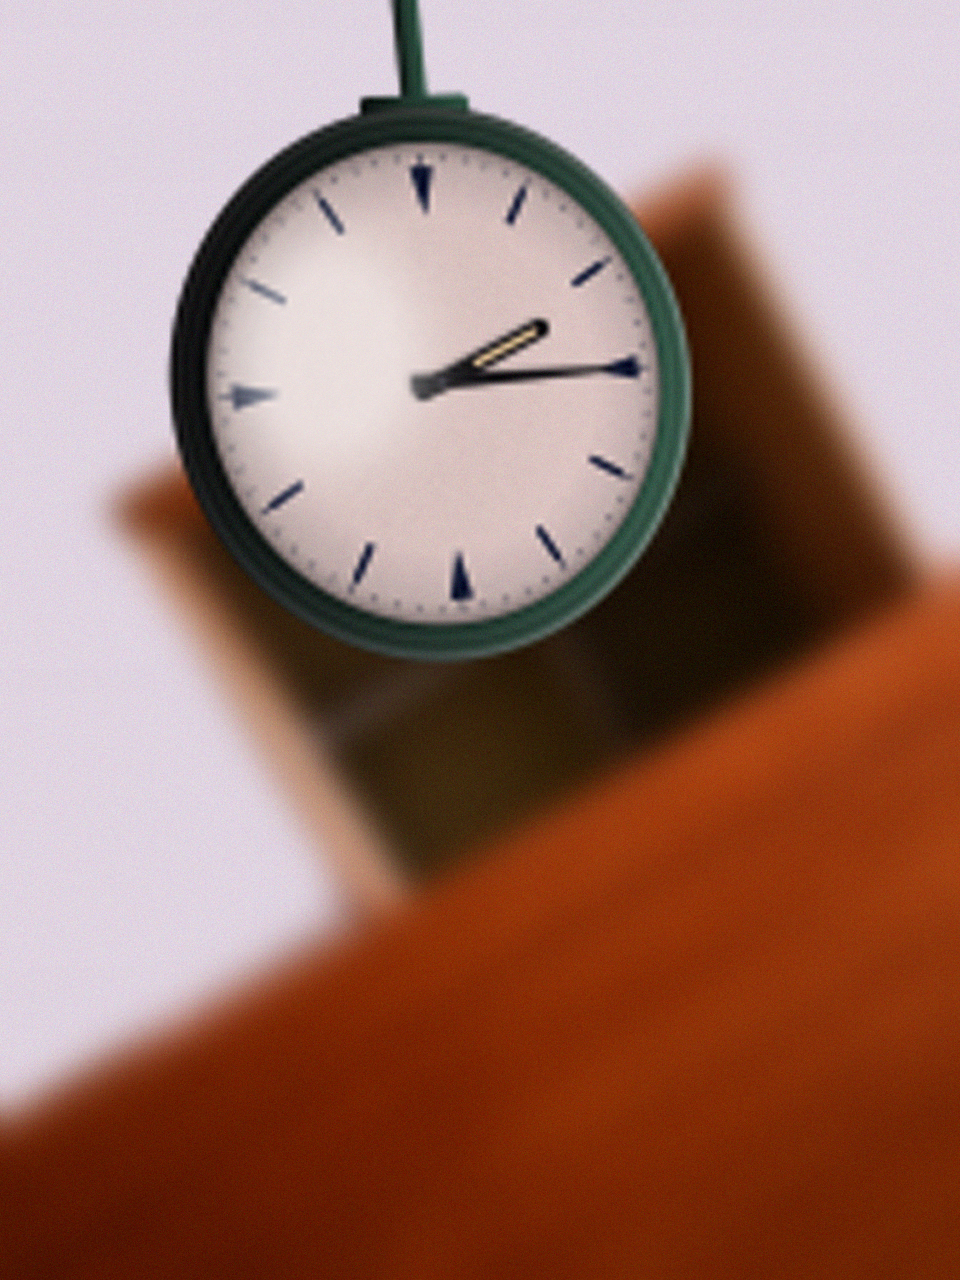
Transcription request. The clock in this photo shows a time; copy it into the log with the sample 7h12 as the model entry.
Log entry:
2h15
